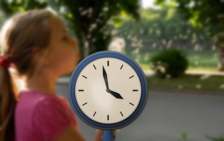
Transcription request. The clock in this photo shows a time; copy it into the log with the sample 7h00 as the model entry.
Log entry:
3h58
